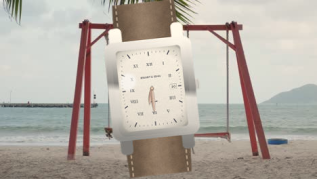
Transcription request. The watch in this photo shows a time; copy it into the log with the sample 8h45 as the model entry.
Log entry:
6h30
